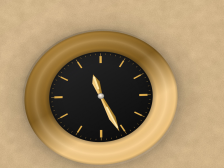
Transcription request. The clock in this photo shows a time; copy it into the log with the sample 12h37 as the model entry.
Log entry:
11h26
